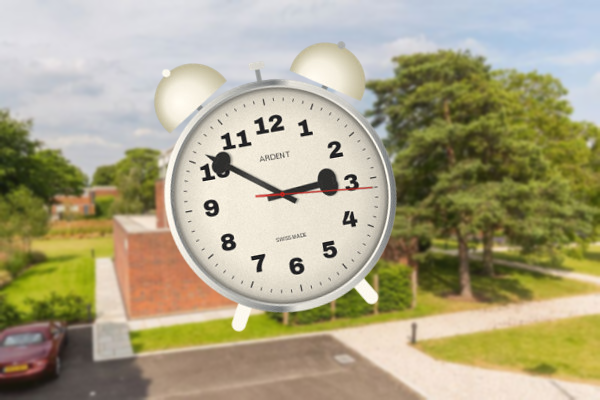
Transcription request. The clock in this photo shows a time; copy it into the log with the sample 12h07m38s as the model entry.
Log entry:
2h51m16s
